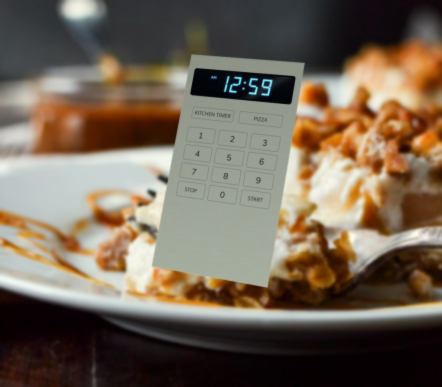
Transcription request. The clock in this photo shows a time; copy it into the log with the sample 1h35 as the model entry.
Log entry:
12h59
